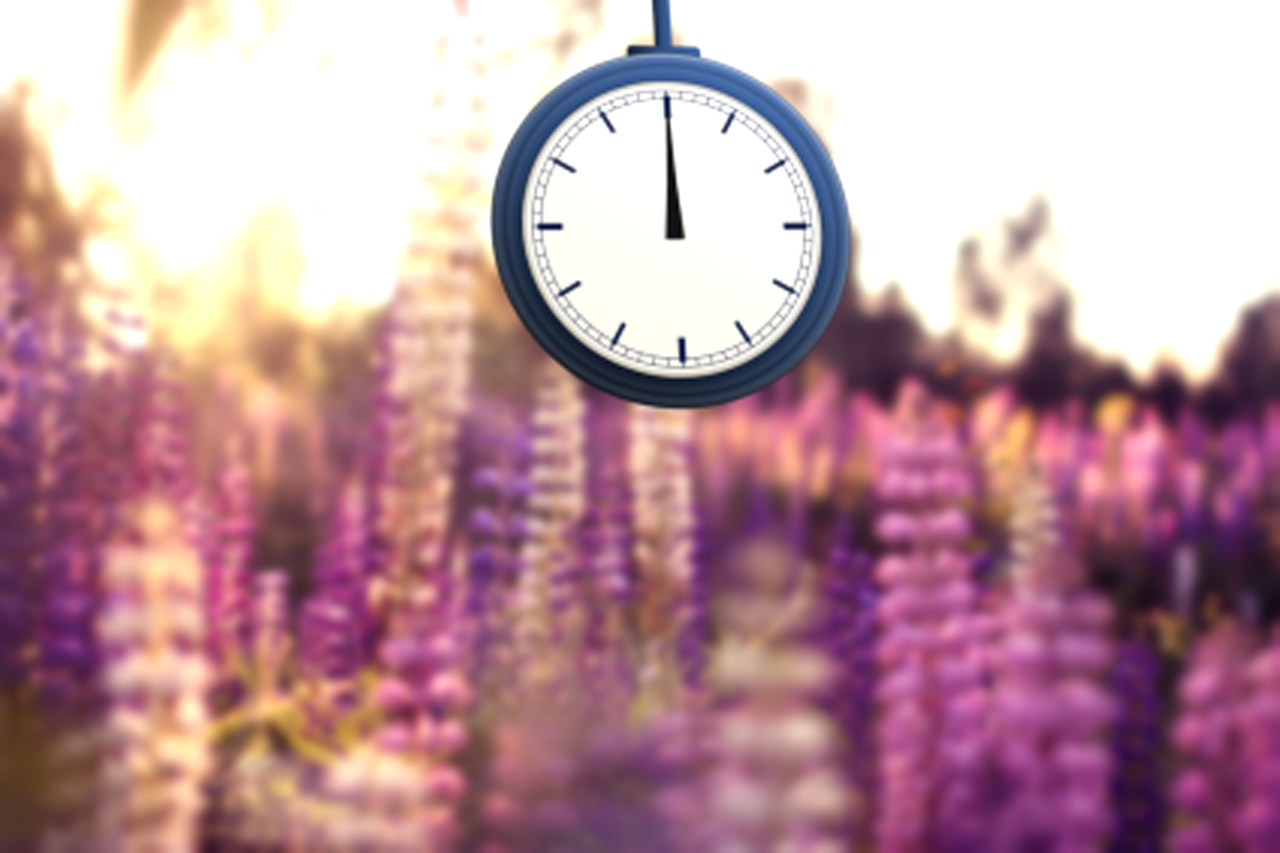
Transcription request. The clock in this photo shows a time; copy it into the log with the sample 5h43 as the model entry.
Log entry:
12h00
